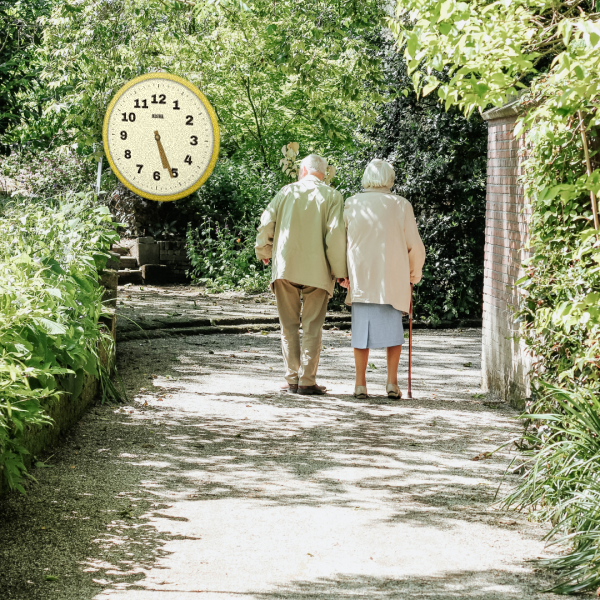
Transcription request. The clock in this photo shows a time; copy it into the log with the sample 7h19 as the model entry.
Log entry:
5h26
